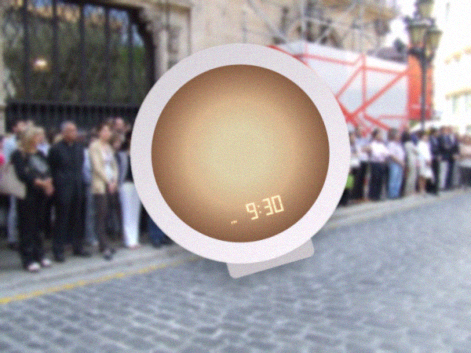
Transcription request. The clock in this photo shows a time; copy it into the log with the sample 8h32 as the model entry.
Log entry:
9h30
